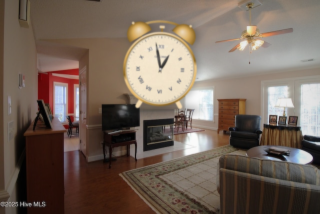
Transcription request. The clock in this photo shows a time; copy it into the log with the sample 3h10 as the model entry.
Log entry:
12h58
